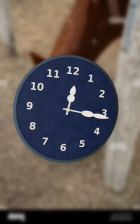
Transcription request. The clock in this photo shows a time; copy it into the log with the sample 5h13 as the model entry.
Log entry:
12h16
